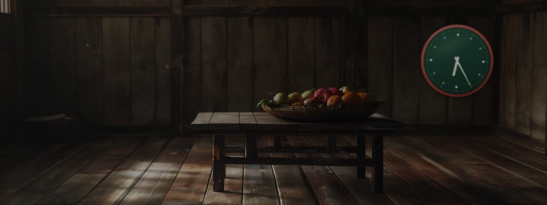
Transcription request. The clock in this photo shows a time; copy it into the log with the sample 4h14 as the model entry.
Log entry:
6h25
